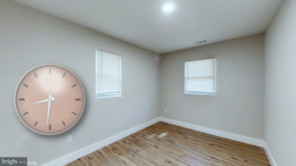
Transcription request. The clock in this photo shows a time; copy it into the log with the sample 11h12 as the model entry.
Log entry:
8h31
